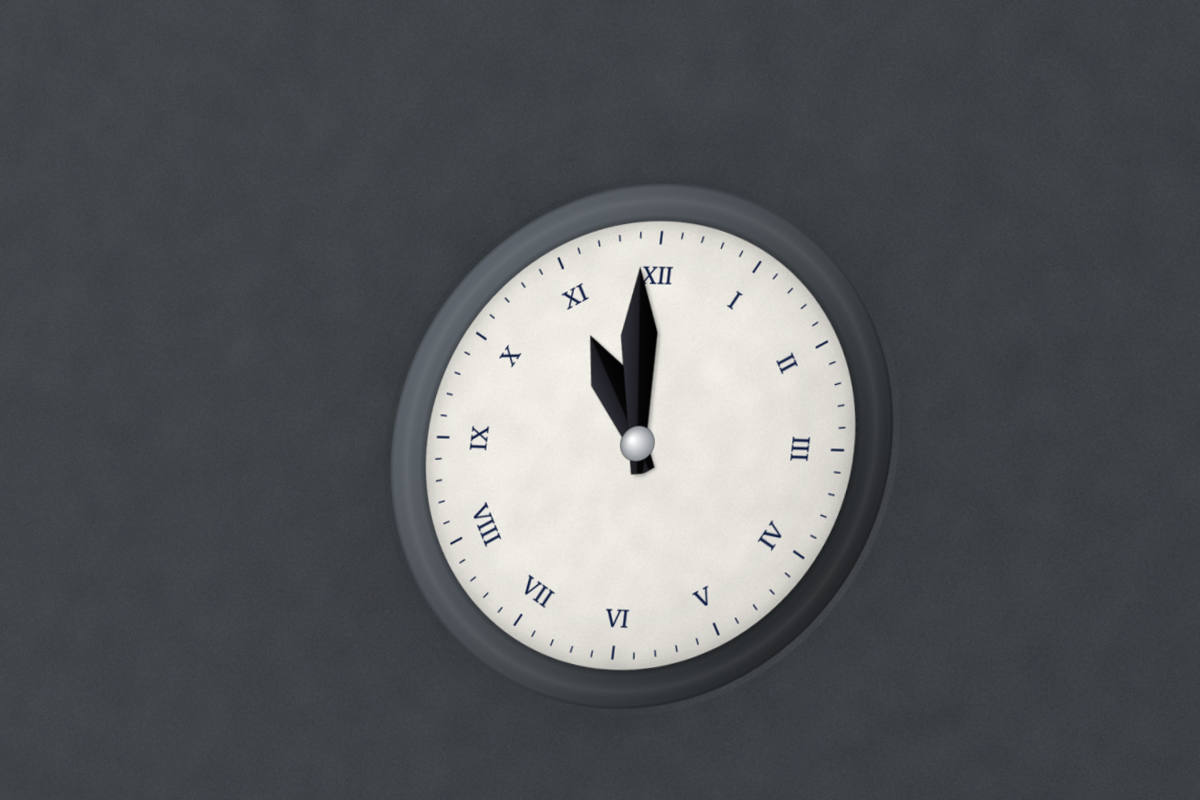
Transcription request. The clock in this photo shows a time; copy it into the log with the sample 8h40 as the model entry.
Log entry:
10h59
